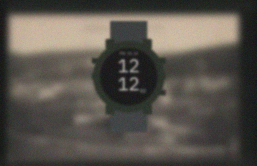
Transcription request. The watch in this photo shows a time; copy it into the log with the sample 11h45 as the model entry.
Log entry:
12h12
